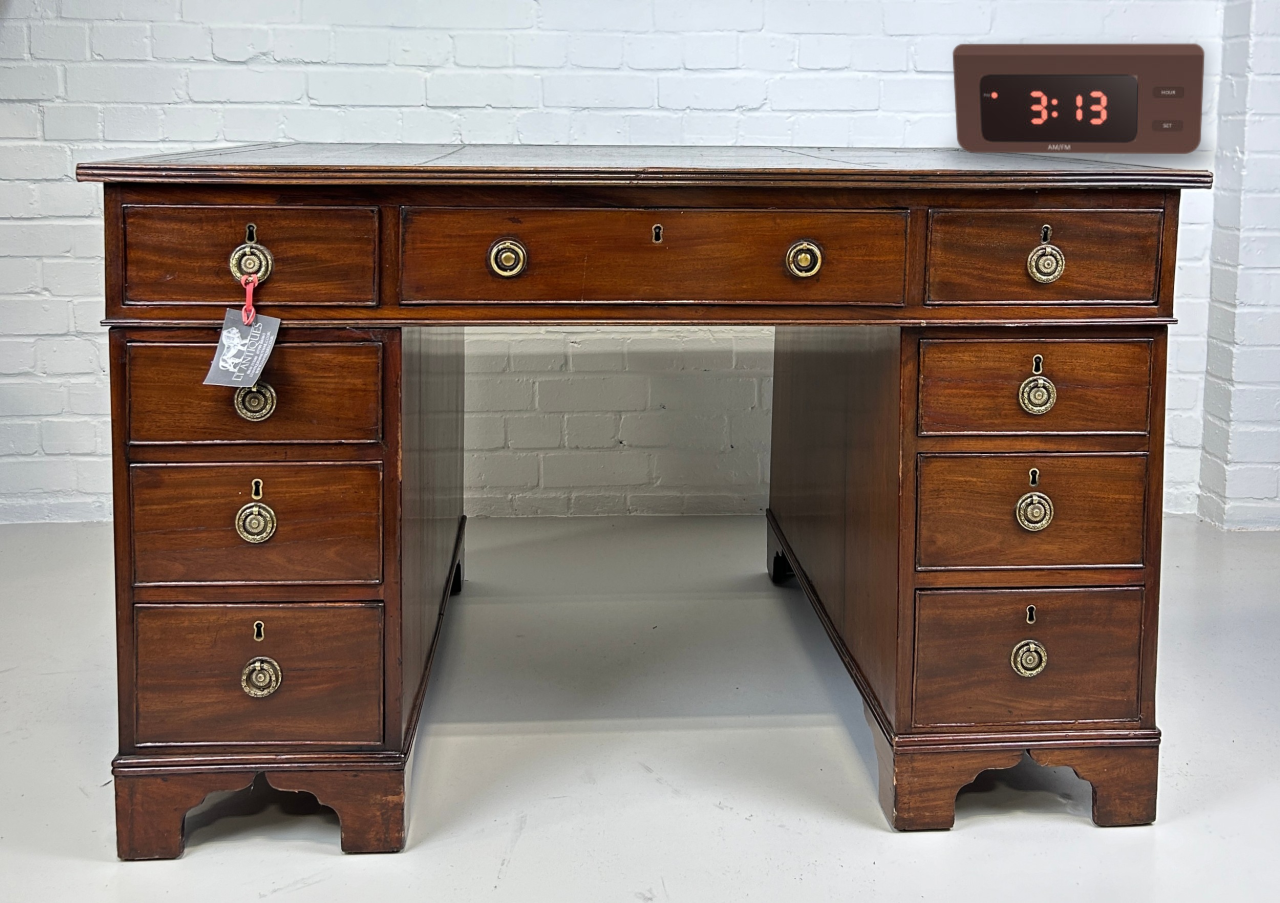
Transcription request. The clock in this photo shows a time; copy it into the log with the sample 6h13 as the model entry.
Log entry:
3h13
